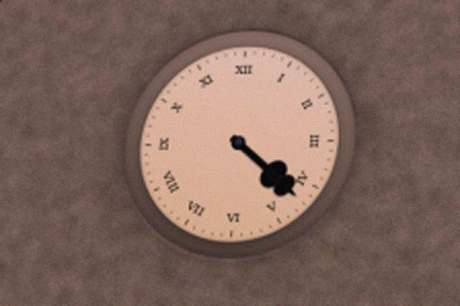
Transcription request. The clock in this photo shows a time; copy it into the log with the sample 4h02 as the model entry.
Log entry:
4h22
